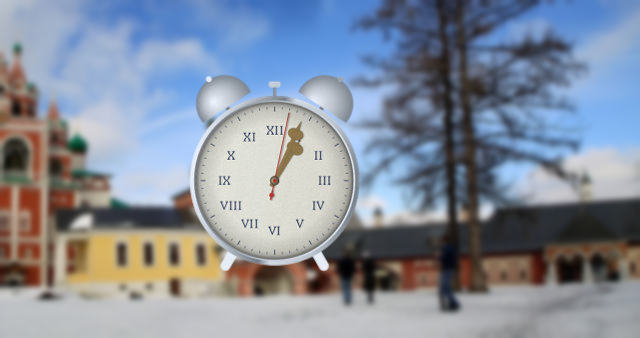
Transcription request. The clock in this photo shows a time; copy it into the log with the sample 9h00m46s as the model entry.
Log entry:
1h04m02s
